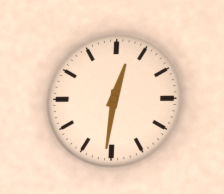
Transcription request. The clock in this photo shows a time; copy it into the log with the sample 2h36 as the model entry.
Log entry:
12h31
